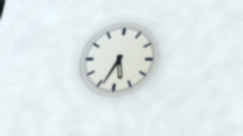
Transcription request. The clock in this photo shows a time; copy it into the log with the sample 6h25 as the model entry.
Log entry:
5h34
